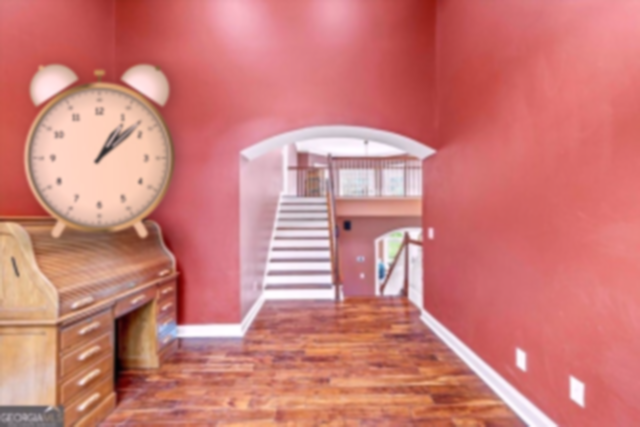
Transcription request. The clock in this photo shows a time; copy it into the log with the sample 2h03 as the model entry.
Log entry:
1h08
